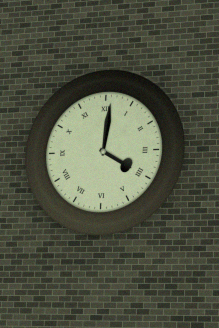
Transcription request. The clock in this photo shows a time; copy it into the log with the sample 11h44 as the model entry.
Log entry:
4h01
